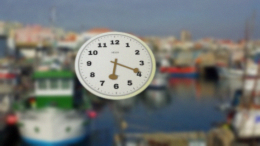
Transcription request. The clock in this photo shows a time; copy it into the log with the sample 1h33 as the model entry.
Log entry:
6h19
